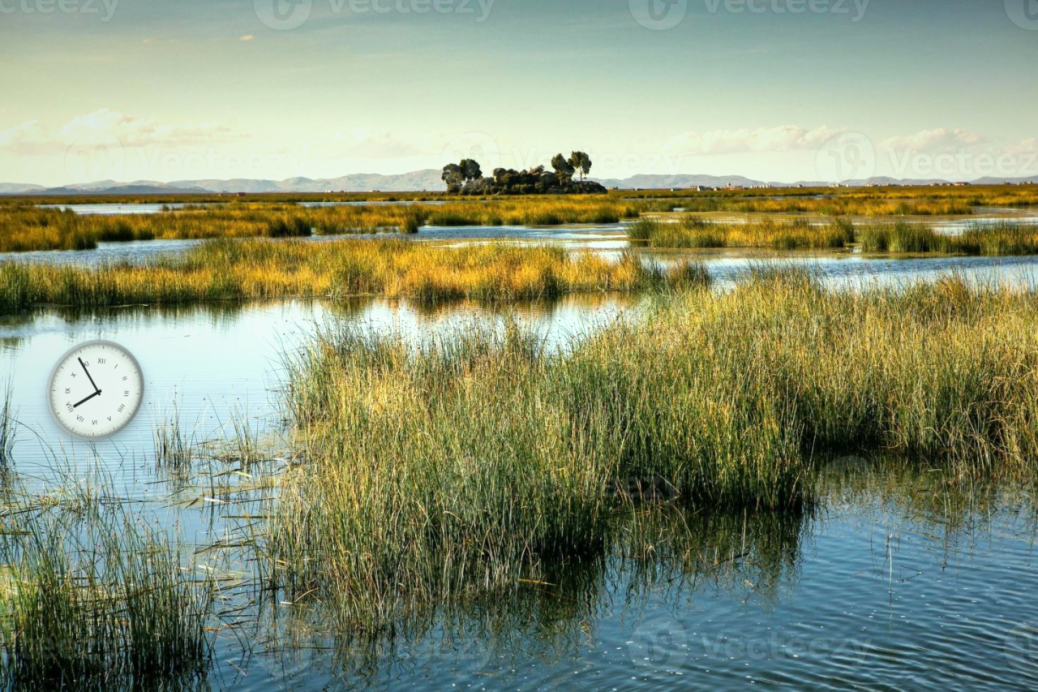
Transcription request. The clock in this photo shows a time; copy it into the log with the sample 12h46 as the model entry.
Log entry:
7h54
